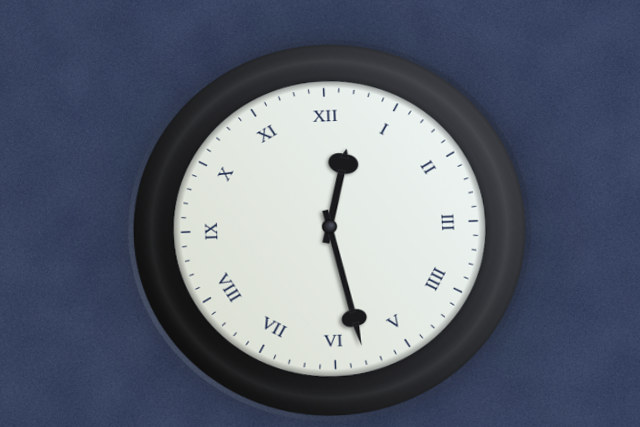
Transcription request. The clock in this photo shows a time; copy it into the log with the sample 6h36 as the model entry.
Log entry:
12h28
